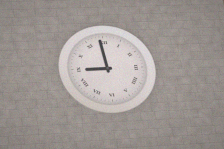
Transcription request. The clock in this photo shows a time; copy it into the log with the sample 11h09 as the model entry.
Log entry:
8h59
